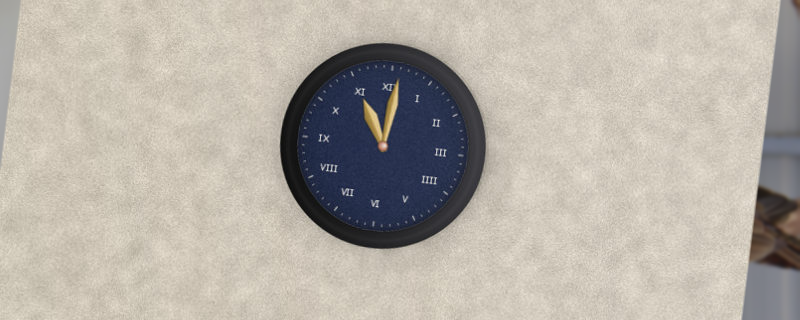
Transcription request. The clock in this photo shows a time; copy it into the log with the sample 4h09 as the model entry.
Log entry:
11h01
